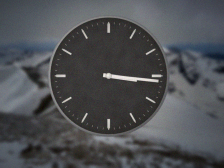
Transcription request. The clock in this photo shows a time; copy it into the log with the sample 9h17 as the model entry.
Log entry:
3h16
